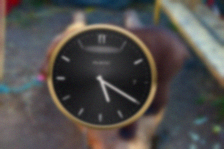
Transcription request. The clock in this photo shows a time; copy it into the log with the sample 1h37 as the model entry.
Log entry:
5h20
